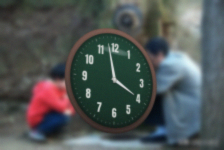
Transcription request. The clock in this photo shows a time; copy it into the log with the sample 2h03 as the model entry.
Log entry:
3h58
